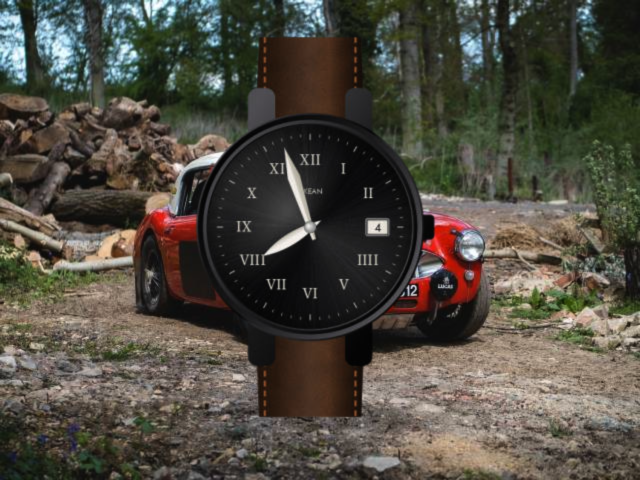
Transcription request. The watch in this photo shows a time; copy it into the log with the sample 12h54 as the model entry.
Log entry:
7h57
